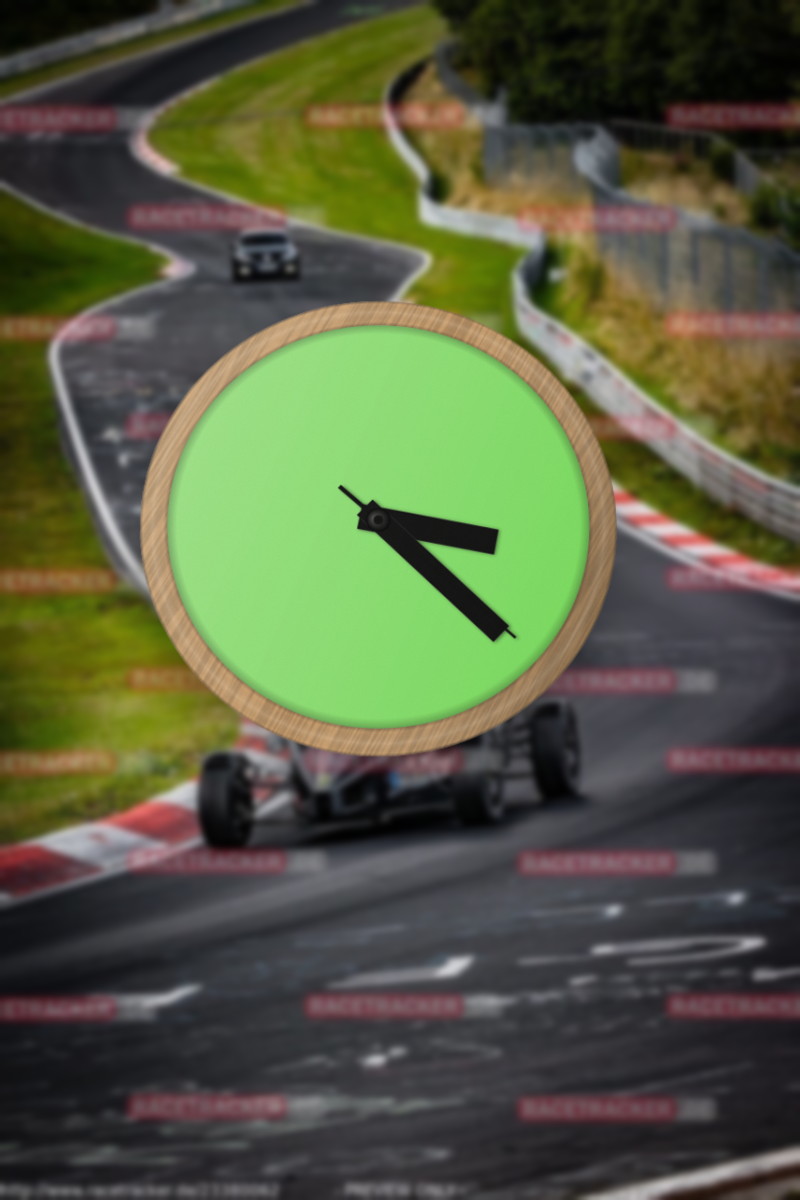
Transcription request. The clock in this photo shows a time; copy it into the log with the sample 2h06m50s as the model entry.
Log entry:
3h22m22s
